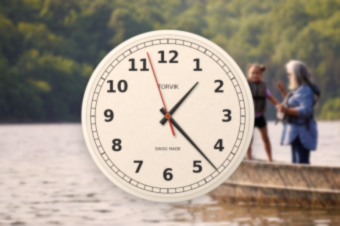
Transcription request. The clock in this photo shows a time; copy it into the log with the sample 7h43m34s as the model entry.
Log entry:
1h22m57s
